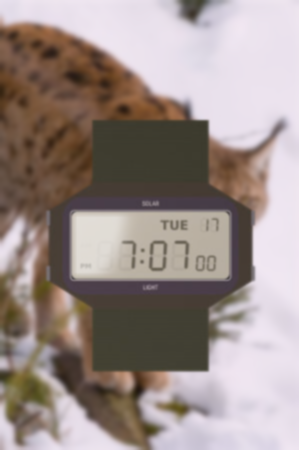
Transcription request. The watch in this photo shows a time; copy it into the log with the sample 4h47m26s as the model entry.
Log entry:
7h07m00s
